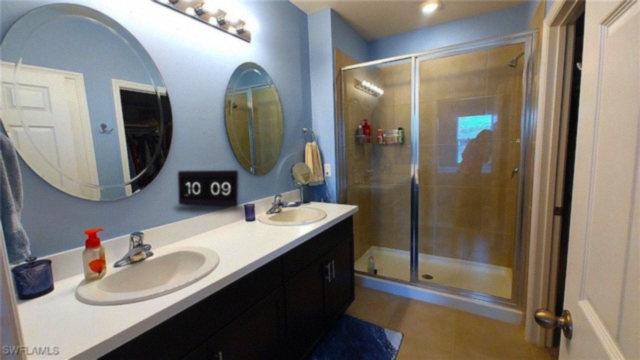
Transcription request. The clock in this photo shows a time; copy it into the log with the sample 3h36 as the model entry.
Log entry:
10h09
